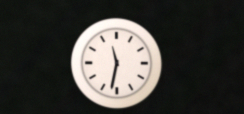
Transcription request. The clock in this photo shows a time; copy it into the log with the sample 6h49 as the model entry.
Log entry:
11h32
